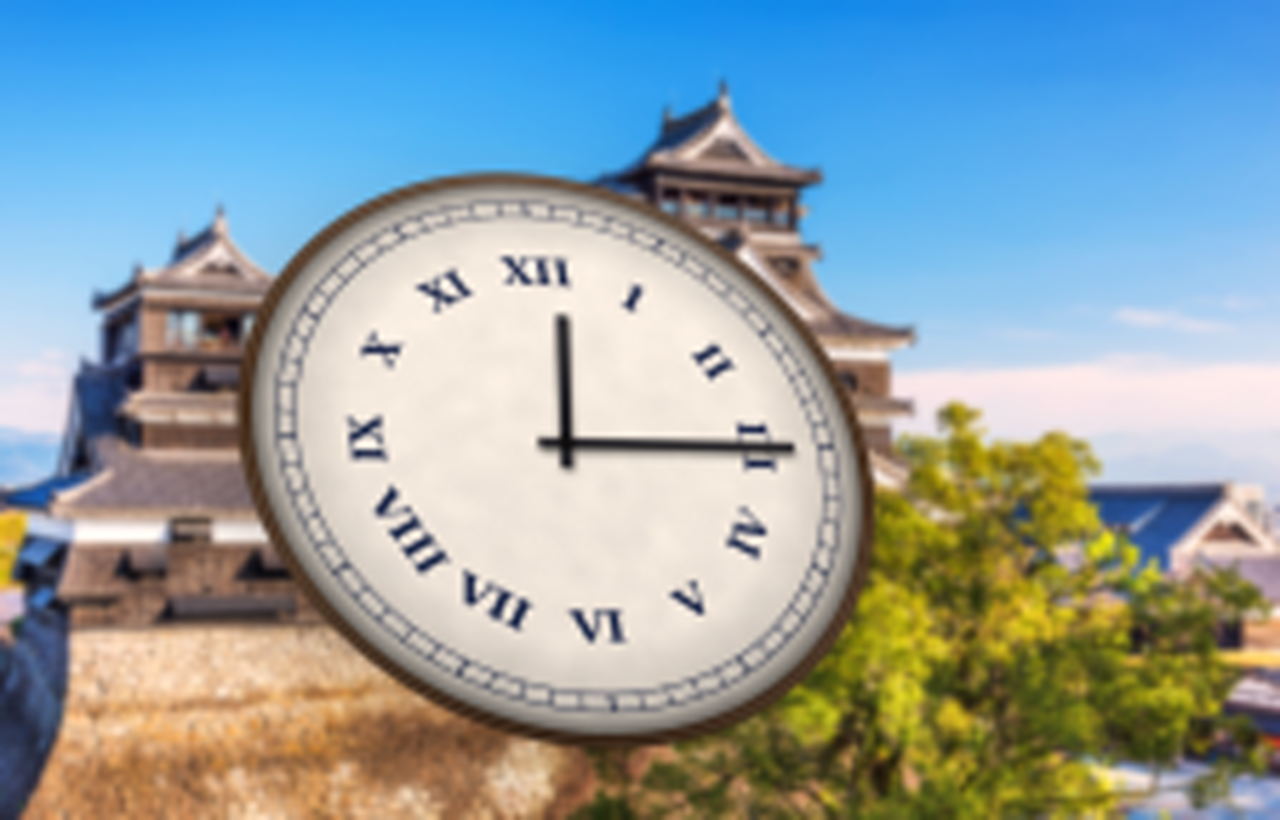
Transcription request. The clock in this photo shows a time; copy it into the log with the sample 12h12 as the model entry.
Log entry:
12h15
